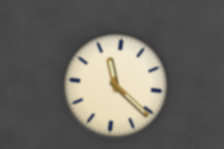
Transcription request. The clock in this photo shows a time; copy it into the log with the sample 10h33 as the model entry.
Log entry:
11h21
